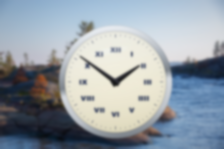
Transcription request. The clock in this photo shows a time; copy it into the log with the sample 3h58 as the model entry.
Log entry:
1h51
